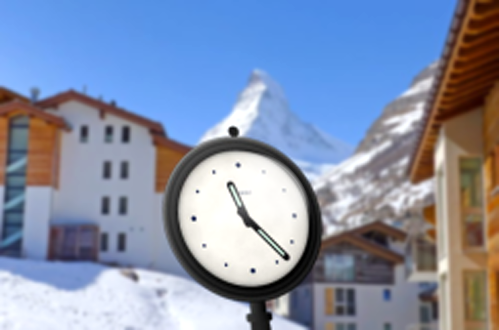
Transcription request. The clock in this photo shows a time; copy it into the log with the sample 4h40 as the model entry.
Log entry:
11h23
